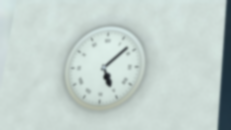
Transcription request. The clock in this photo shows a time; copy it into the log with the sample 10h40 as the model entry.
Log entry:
5h08
